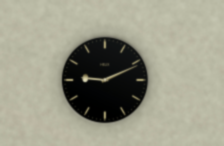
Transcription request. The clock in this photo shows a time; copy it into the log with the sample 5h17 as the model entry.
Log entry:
9h11
